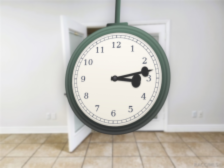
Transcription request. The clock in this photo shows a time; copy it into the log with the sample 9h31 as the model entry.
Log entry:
3h13
